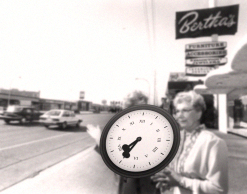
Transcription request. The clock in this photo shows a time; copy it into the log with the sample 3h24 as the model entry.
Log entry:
7h35
